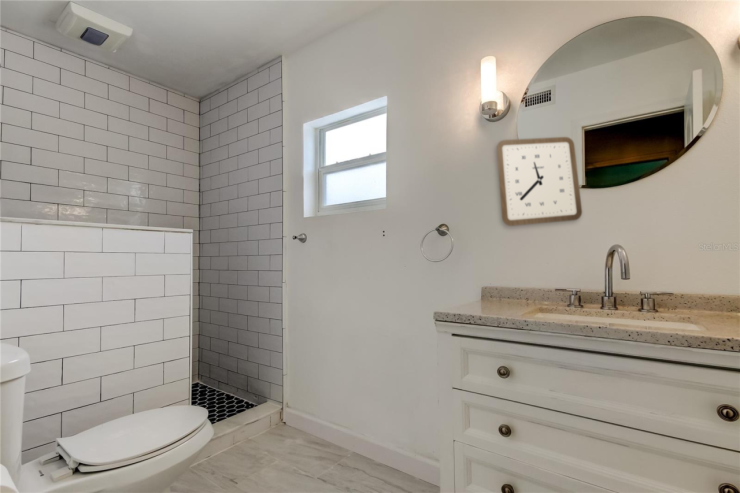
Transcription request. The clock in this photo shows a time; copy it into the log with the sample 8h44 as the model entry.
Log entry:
11h38
